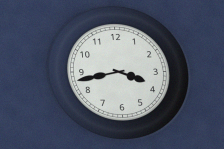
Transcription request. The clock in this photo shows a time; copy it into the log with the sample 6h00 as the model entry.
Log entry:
3h43
